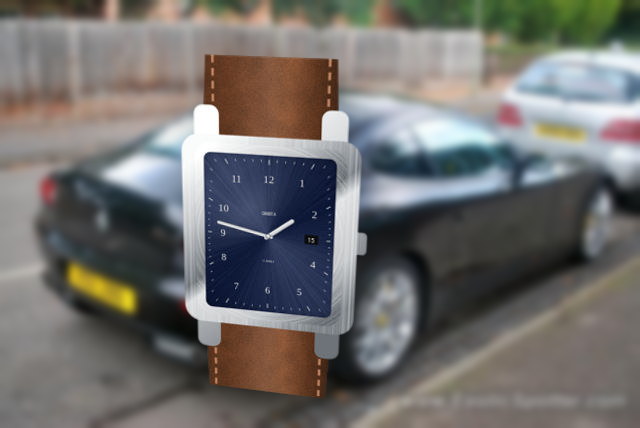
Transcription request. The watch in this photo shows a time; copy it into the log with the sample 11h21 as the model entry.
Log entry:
1h47
